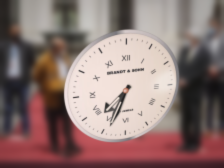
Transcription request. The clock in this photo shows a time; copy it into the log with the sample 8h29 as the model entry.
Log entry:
7h34
